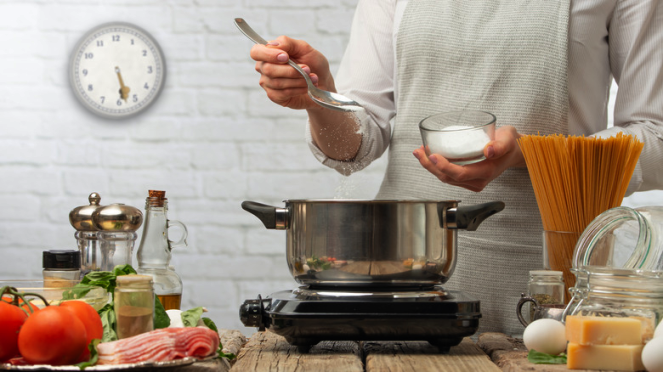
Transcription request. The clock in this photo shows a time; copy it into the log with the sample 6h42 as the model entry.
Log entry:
5h28
